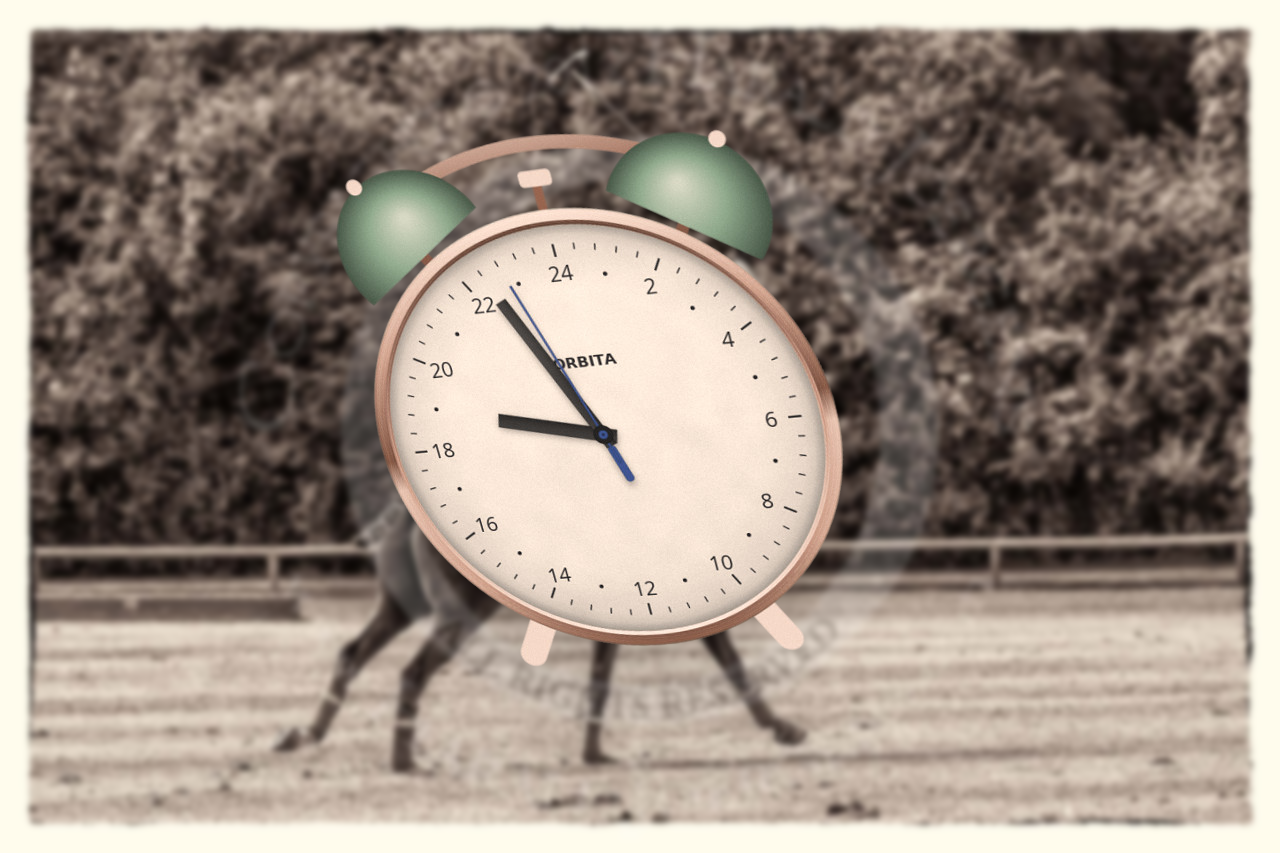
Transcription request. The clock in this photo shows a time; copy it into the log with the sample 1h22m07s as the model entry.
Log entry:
18h55m57s
